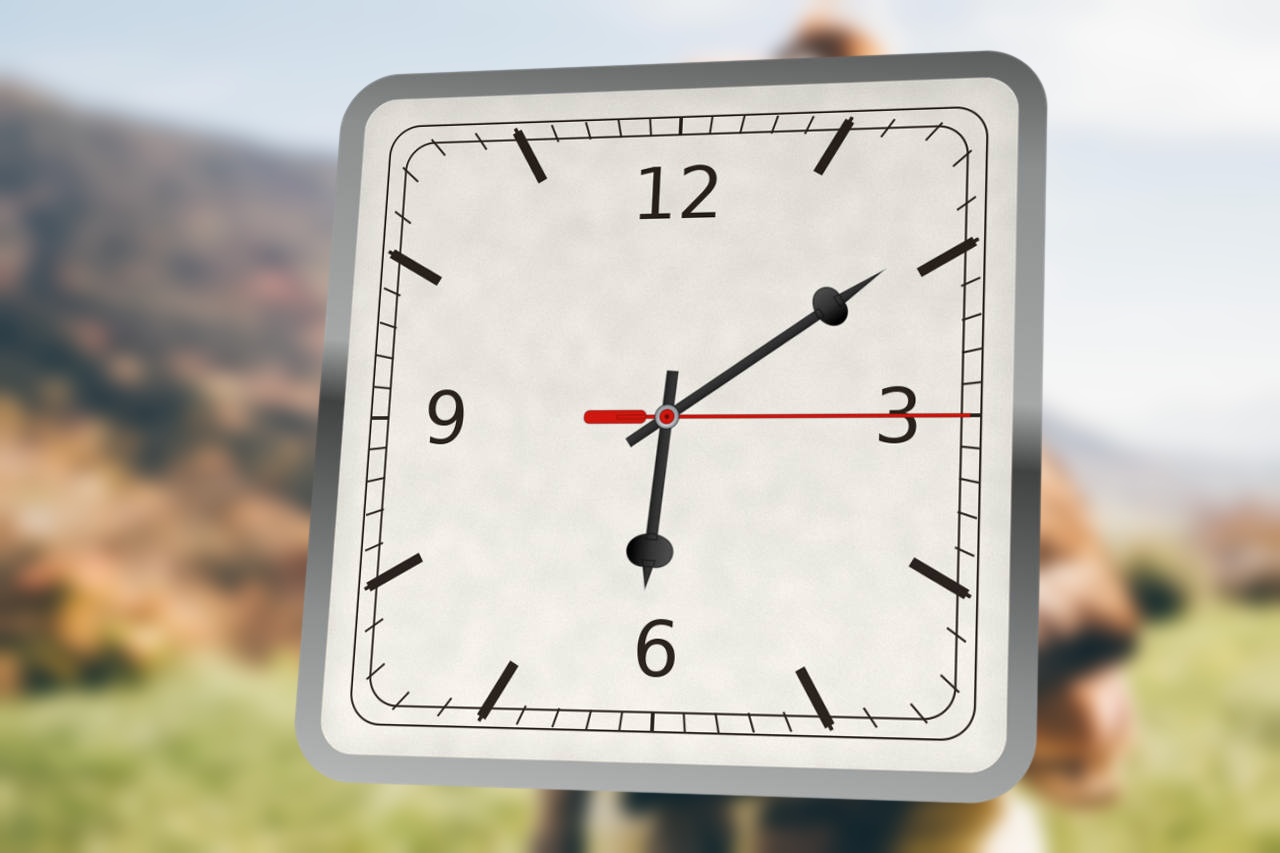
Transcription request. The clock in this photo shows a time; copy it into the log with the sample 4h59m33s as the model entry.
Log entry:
6h09m15s
